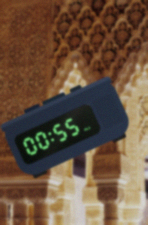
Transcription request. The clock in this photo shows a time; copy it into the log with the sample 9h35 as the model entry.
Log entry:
0h55
